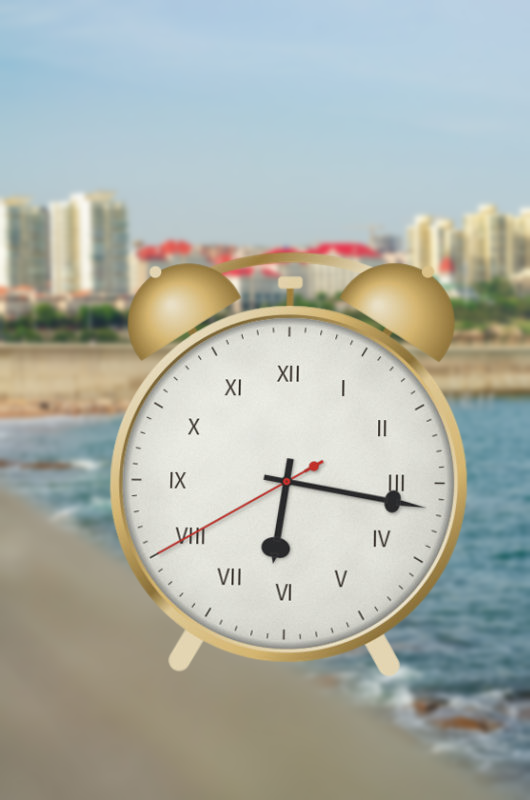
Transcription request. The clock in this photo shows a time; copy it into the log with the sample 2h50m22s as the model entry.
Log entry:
6h16m40s
